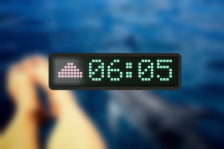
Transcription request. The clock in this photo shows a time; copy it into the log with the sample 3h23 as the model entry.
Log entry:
6h05
